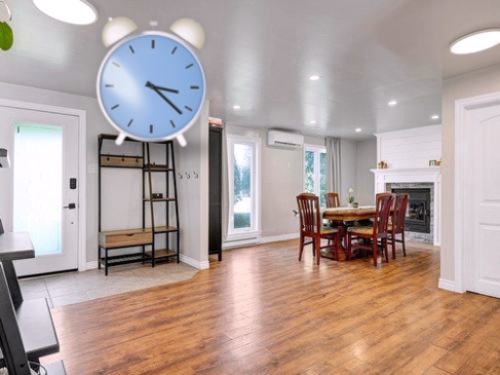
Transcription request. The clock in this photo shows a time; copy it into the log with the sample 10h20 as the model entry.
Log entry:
3h22
